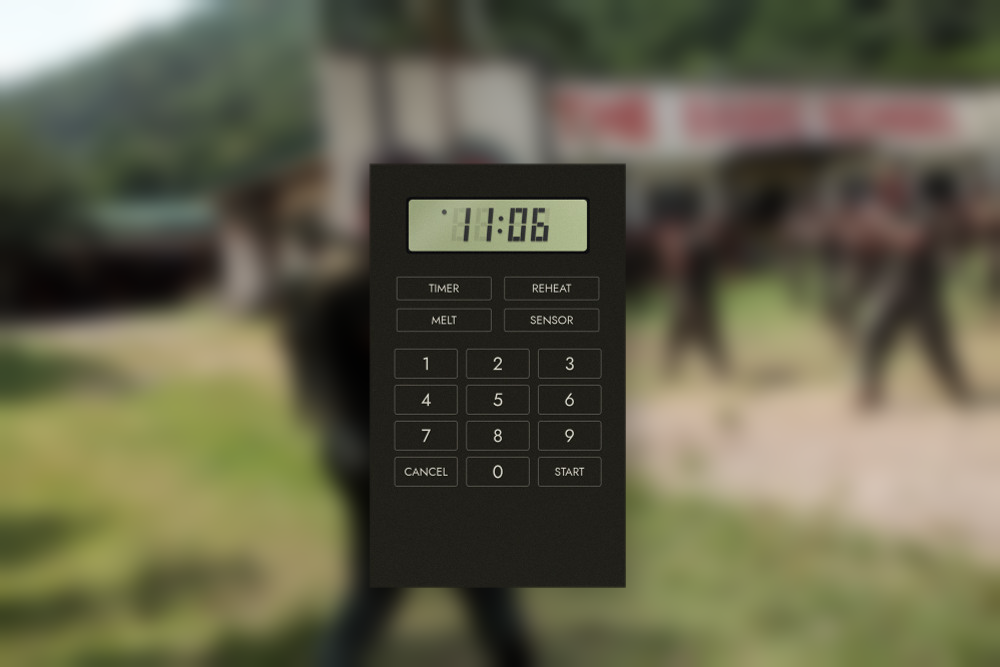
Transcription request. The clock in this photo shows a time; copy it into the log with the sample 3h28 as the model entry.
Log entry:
11h06
